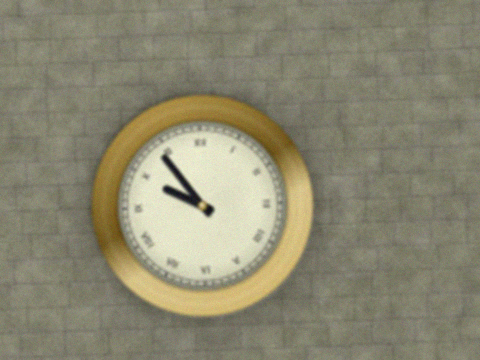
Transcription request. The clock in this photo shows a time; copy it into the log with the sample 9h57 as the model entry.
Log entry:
9h54
